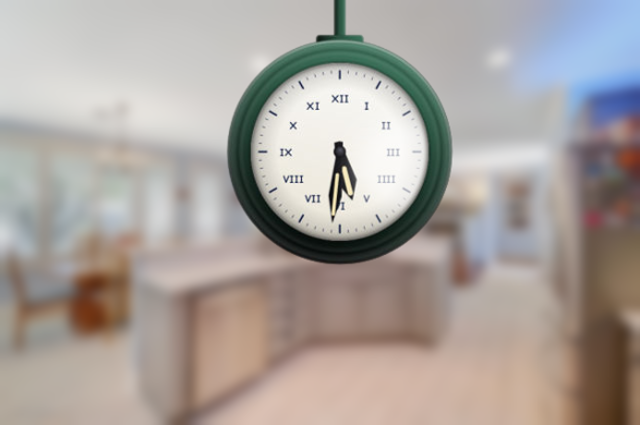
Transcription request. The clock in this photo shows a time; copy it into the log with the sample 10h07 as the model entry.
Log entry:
5h31
